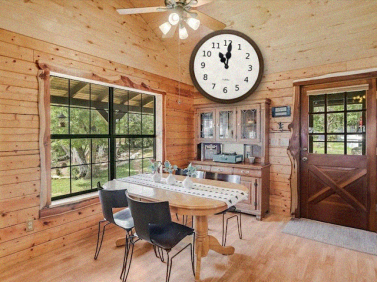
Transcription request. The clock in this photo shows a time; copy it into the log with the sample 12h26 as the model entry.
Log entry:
11h01
